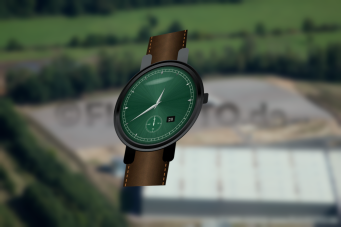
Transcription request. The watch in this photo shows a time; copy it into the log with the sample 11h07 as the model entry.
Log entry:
12h40
